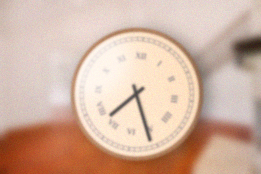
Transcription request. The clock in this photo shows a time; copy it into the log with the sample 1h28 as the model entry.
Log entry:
7h26
